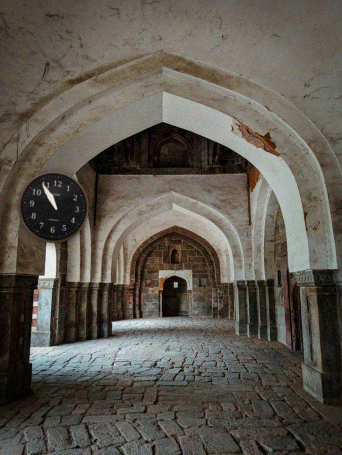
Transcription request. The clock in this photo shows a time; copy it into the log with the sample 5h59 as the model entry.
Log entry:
10h54
